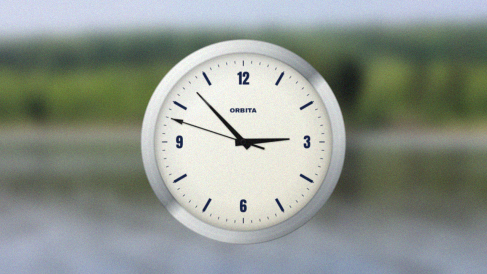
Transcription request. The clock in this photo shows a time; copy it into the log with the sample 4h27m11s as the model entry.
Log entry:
2h52m48s
